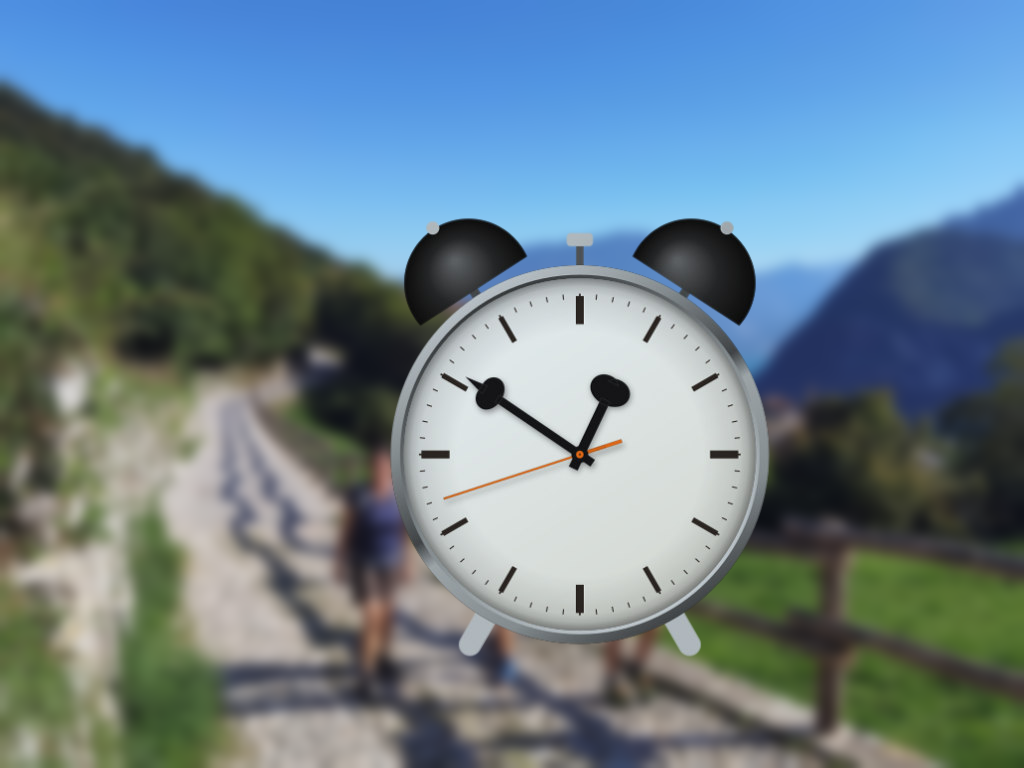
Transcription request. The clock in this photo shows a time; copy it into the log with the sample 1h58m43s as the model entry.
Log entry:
12h50m42s
